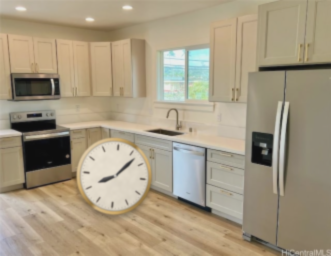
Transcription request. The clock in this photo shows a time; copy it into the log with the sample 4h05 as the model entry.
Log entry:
8h07
